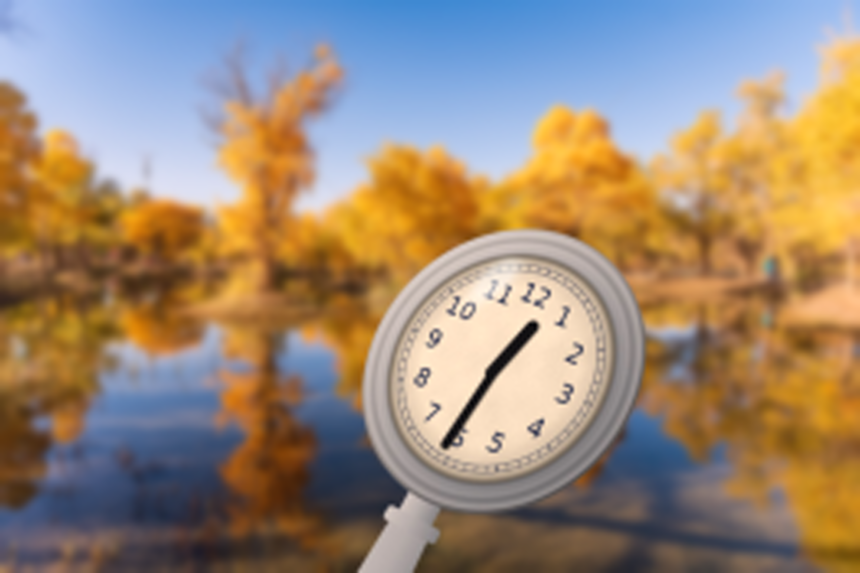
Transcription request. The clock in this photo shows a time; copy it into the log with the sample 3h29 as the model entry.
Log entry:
12h31
